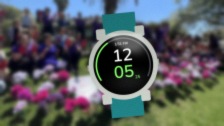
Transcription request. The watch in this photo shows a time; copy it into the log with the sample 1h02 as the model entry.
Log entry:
12h05
